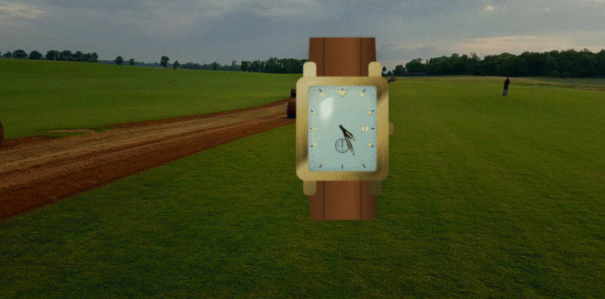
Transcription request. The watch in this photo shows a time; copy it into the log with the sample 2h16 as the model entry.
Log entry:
4h26
